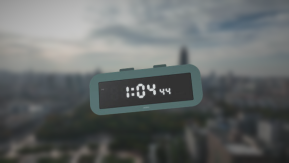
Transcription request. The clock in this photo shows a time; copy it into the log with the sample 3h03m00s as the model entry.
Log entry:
1h04m44s
